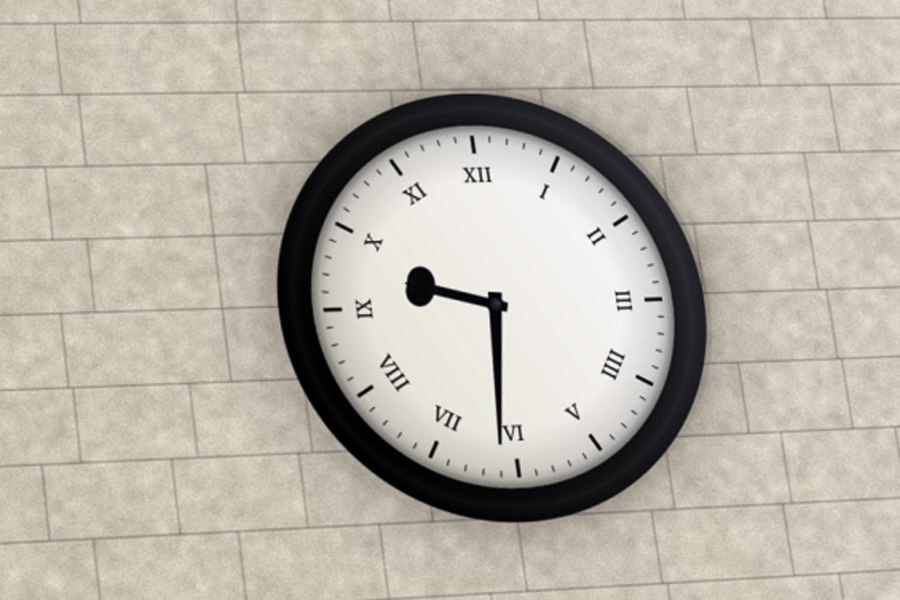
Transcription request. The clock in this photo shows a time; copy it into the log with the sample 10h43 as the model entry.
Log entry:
9h31
